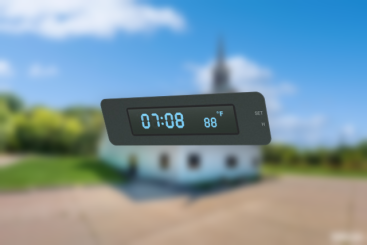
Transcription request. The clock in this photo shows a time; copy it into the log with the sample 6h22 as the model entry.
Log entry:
7h08
